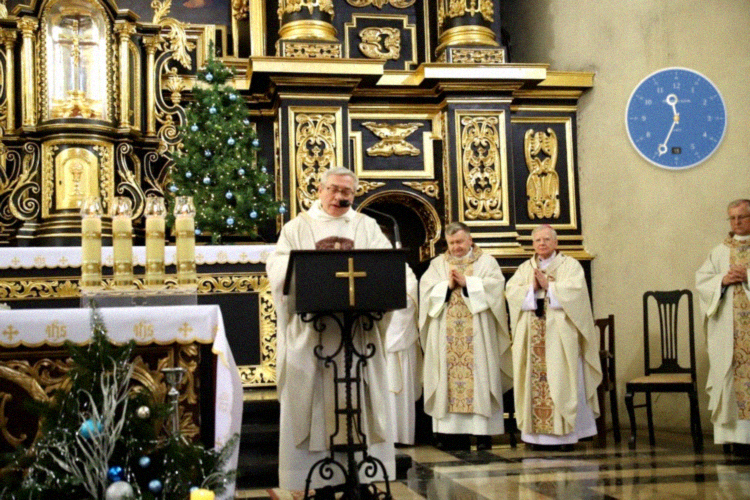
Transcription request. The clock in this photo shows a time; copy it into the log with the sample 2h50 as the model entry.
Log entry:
11h34
